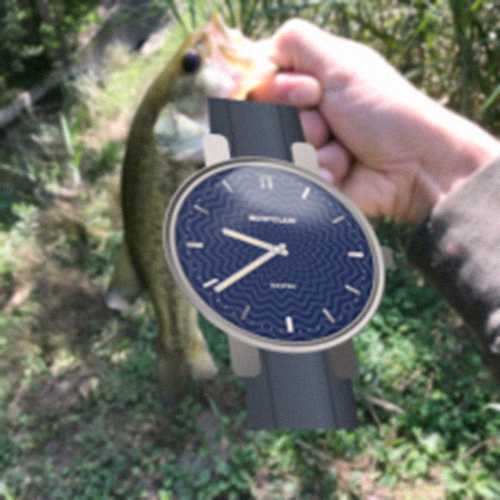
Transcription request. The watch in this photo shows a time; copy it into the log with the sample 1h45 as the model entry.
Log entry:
9h39
